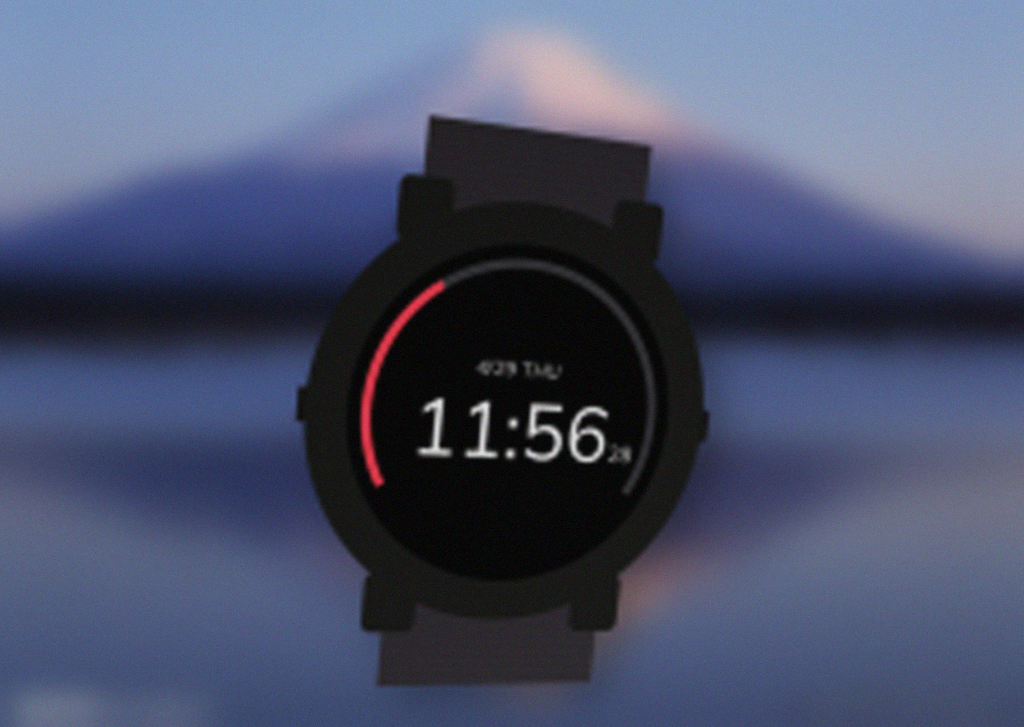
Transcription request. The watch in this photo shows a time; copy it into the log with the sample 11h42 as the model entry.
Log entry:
11h56
